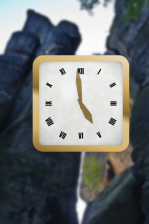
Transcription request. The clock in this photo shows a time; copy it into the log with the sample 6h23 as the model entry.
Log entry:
4h59
